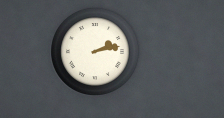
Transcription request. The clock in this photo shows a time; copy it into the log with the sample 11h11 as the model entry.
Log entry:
2h13
